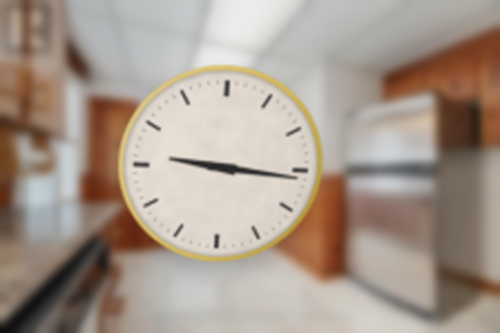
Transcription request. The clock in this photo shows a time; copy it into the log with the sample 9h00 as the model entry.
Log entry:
9h16
